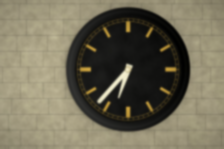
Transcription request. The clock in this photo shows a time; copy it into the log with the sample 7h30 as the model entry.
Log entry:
6h37
